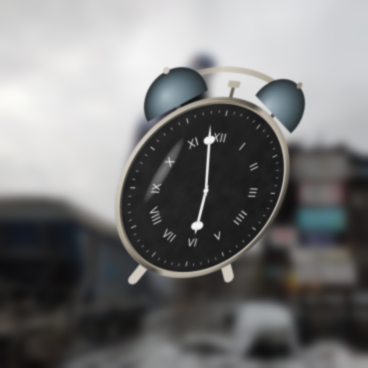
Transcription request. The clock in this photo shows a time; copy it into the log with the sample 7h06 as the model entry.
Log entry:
5h58
